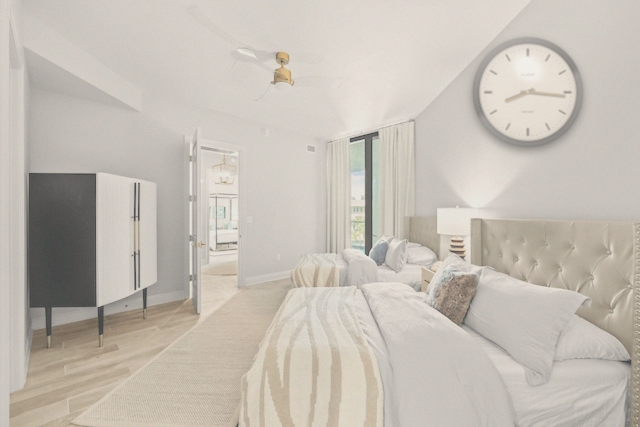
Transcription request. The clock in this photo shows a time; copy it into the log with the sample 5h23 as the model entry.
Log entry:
8h16
